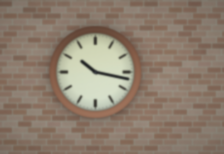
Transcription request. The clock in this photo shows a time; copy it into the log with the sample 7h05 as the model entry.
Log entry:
10h17
